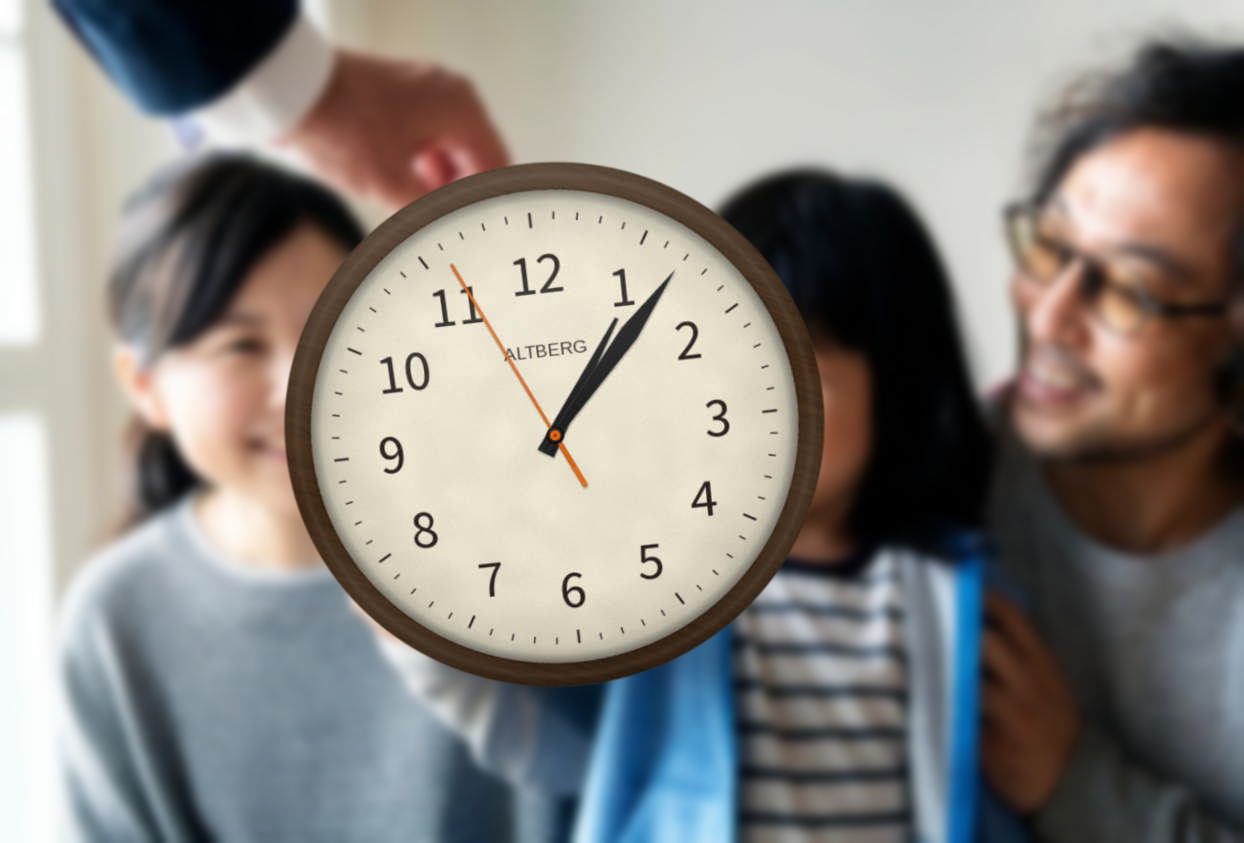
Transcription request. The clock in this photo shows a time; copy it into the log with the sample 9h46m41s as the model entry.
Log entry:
1h06m56s
